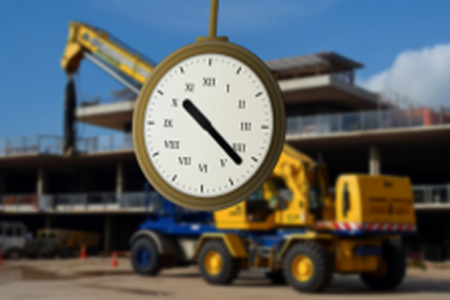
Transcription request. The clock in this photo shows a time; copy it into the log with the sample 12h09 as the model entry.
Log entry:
10h22
